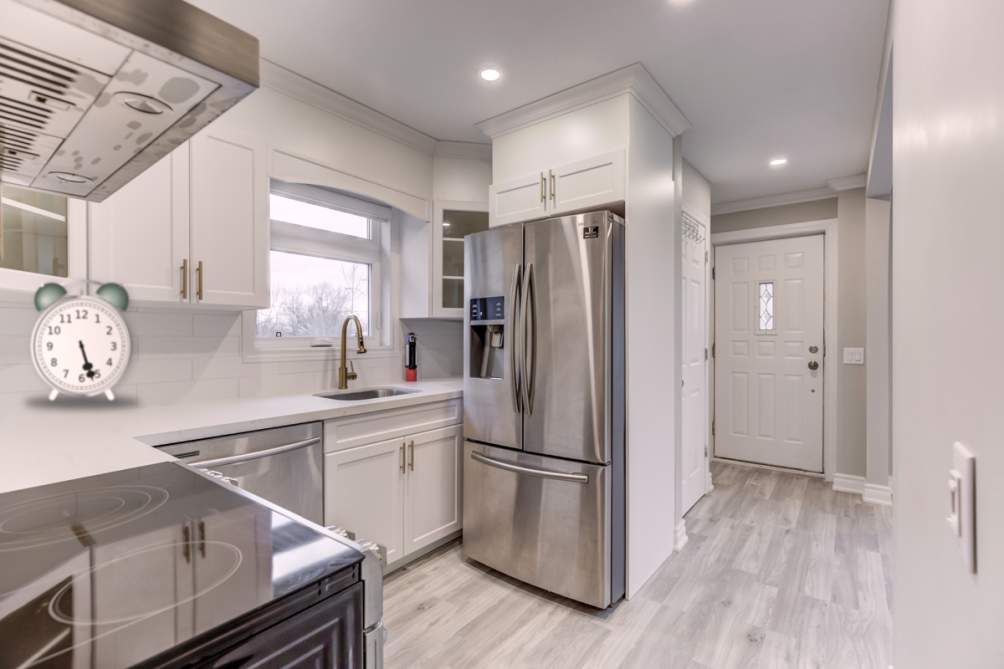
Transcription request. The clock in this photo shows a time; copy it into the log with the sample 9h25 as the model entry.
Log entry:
5h27
